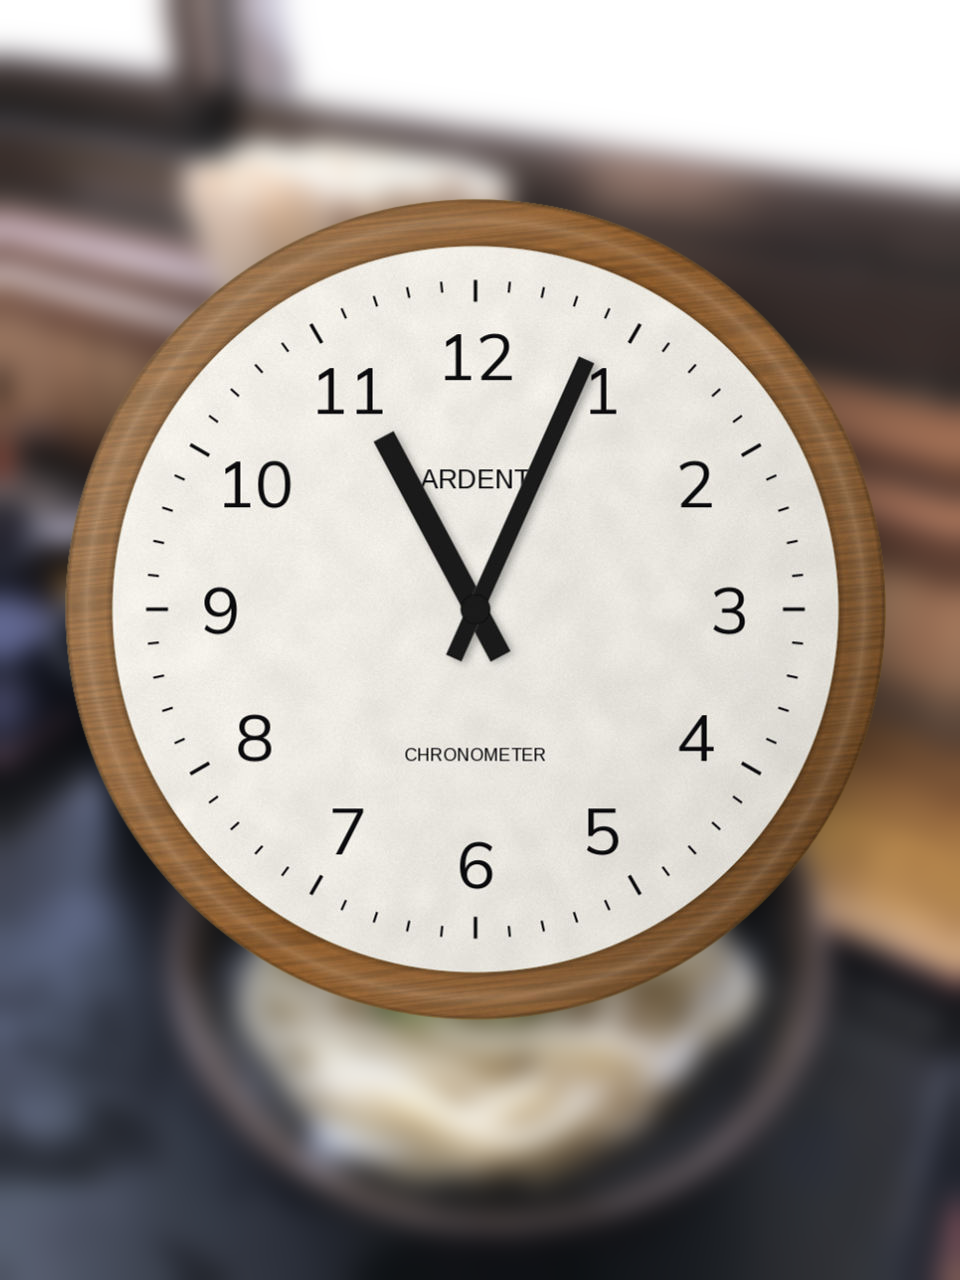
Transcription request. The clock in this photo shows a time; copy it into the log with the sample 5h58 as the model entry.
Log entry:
11h04
